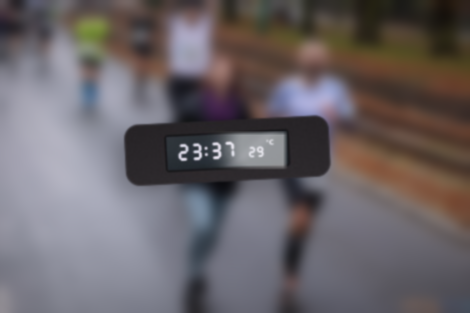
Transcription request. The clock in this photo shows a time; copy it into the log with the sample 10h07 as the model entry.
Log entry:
23h37
